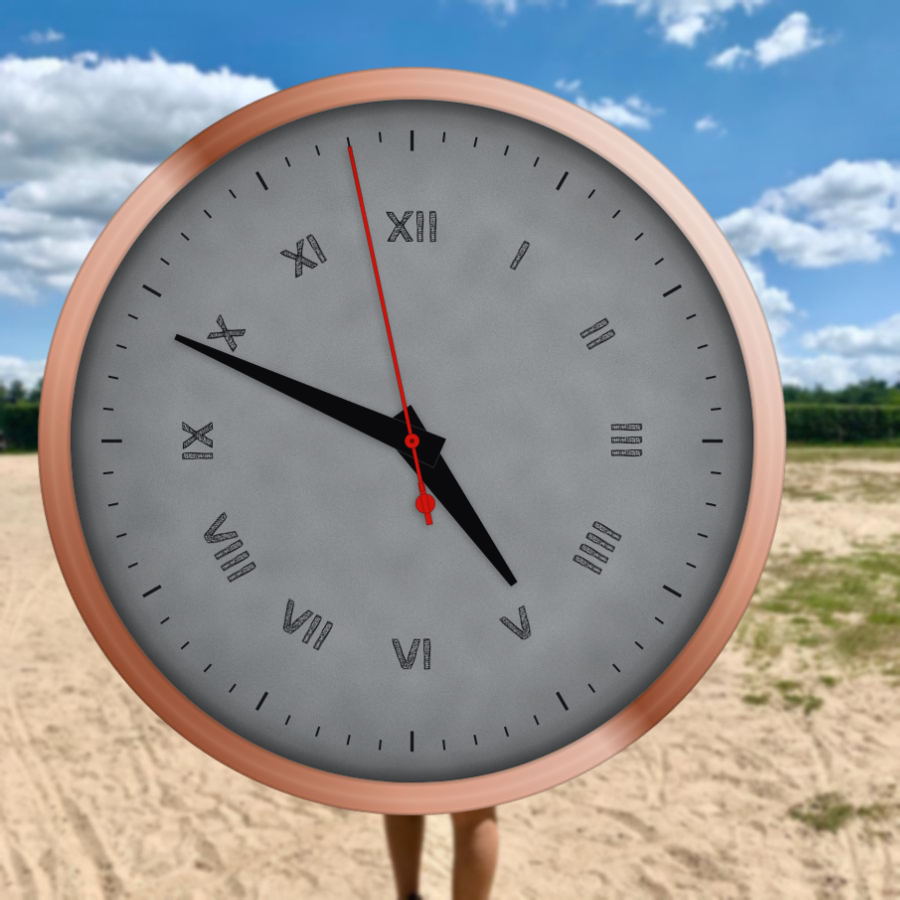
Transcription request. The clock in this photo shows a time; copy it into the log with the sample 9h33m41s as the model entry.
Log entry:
4h48m58s
